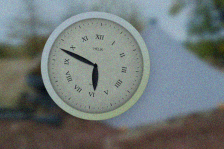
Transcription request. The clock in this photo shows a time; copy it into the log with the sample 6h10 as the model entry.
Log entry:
5h48
